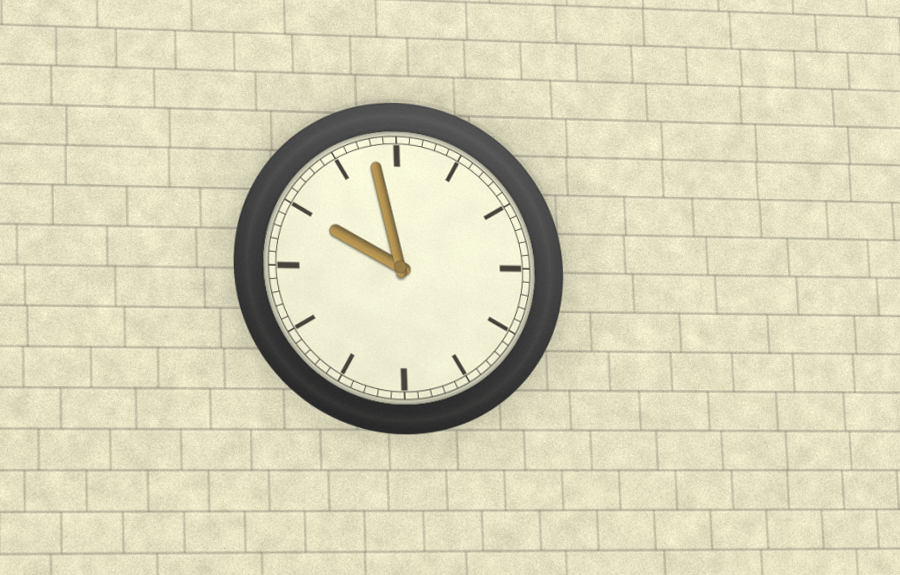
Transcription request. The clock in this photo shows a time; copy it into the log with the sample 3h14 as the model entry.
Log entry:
9h58
